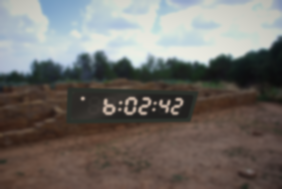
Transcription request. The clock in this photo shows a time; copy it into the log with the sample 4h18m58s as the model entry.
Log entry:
6h02m42s
